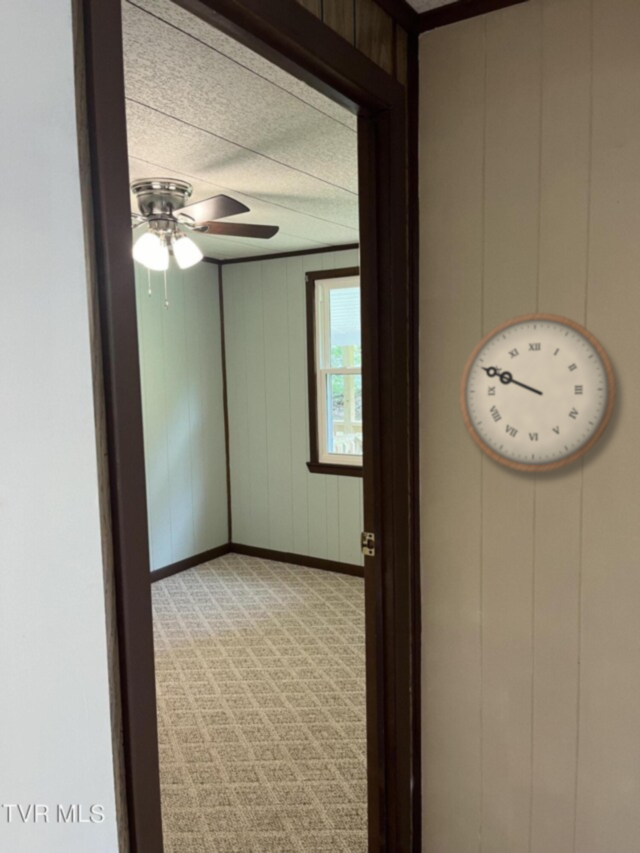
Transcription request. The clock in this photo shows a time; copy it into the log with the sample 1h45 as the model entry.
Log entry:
9h49
